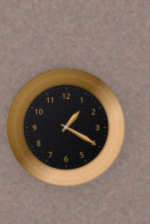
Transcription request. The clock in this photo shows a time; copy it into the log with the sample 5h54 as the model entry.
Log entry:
1h20
